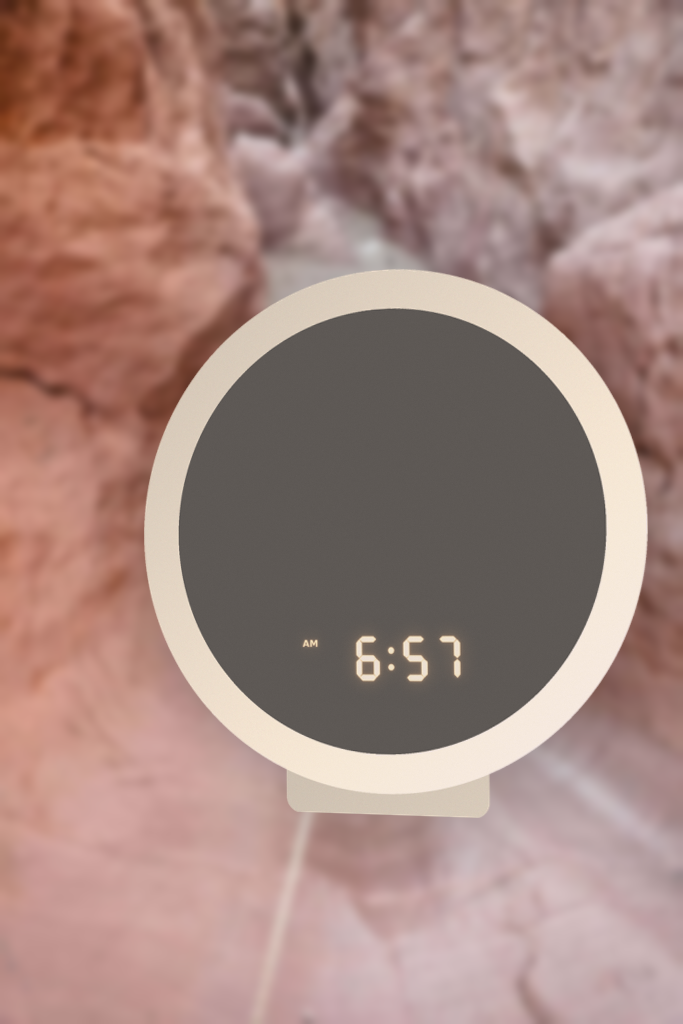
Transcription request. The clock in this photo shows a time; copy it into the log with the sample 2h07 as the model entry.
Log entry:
6h57
